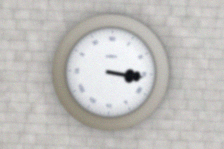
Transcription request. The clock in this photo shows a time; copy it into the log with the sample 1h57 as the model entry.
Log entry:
3h16
